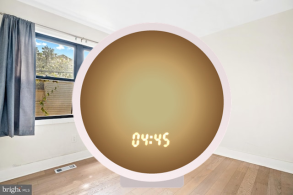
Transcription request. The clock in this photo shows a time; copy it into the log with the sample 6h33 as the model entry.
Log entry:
4h45
